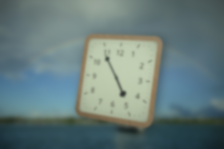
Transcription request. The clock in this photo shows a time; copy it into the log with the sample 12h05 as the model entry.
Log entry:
4h54
